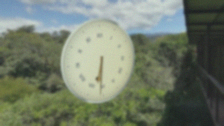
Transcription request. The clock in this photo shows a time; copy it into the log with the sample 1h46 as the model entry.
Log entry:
6h31
